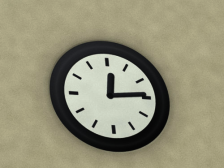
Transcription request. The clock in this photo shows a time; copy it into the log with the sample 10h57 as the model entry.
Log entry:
12h14
